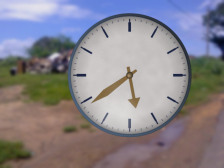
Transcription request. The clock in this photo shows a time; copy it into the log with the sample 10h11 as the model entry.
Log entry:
5h39
